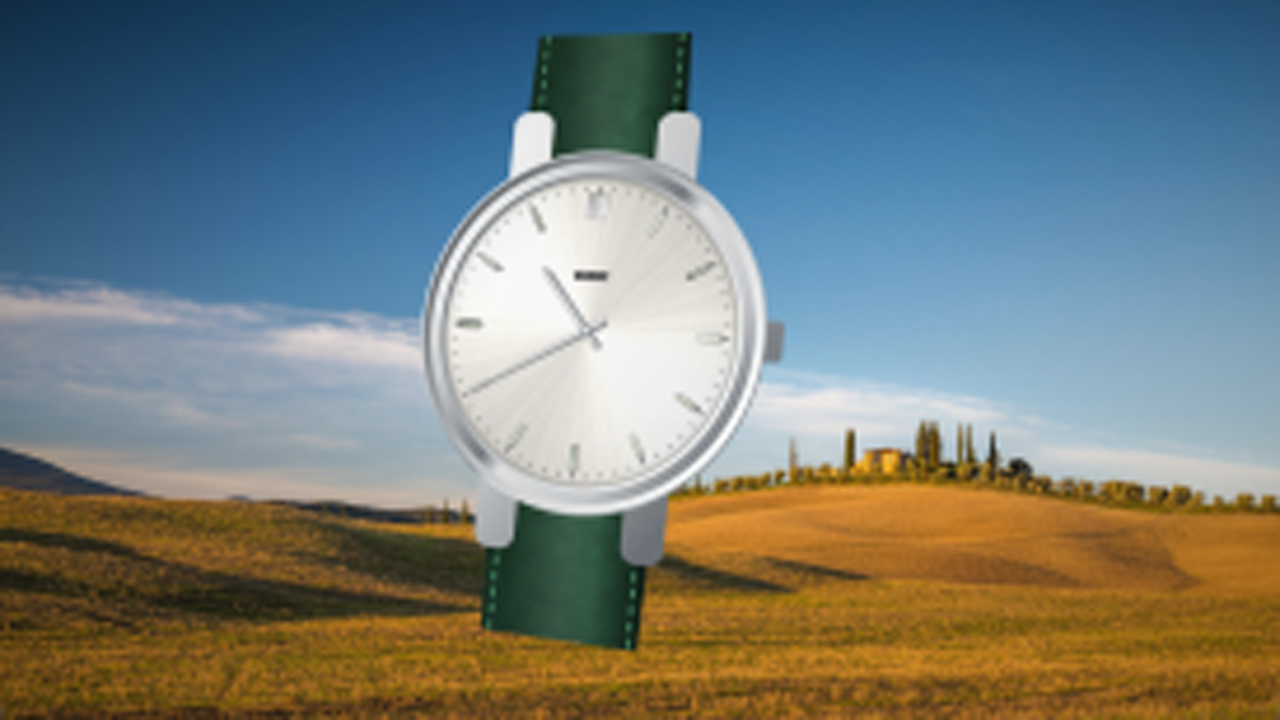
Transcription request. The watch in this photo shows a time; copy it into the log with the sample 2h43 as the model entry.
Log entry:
10h40
